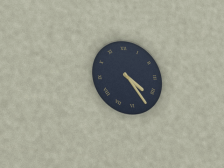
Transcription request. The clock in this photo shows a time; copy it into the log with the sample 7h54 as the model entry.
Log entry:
4h25
